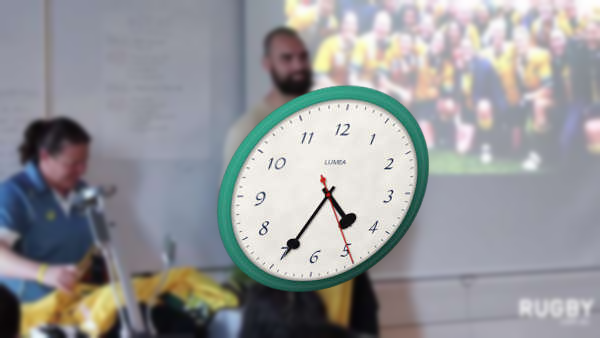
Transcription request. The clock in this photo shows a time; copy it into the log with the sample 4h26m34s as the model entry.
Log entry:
4h34m25s
